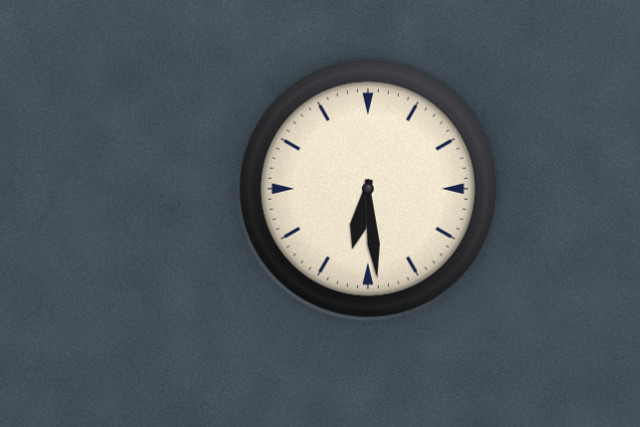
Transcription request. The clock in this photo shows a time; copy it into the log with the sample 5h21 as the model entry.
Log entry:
6h29
